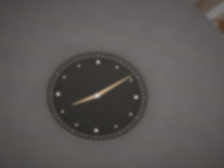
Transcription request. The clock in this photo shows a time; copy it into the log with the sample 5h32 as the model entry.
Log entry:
8h09
